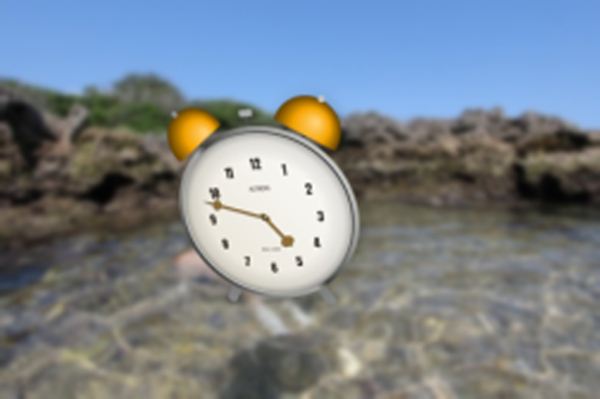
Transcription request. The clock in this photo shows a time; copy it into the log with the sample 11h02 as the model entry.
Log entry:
4h48
